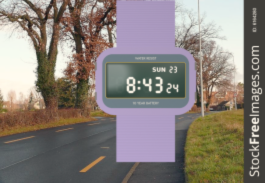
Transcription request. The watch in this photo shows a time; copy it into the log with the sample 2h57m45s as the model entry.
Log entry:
8h43m24s
